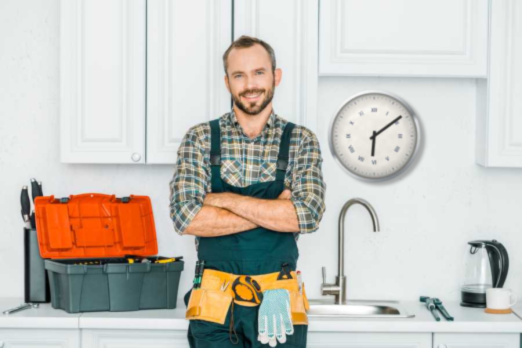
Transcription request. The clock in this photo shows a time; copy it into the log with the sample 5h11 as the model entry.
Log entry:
6h09
